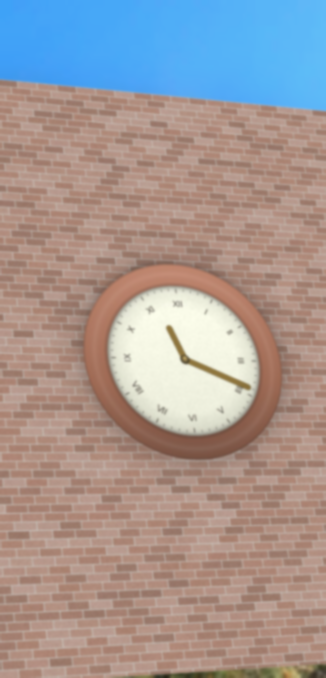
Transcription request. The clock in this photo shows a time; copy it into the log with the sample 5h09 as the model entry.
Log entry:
11h19
